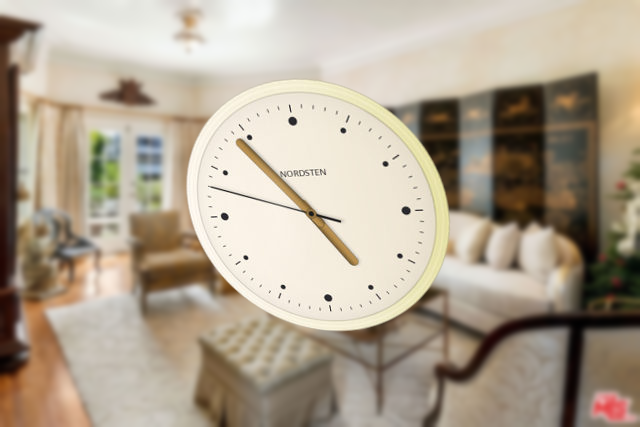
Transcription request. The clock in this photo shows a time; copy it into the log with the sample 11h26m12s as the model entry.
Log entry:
4h53m48s
